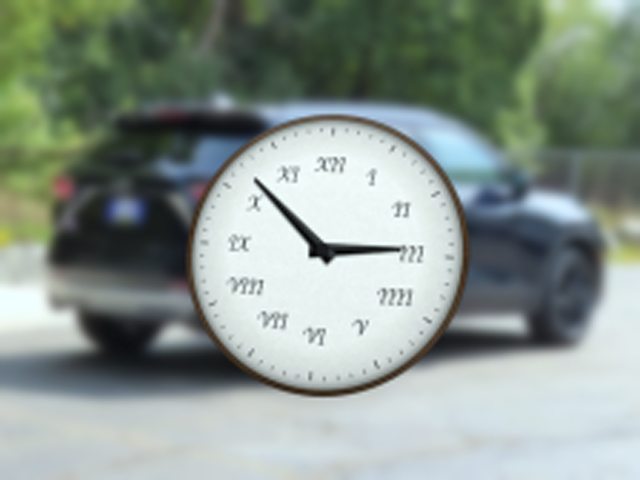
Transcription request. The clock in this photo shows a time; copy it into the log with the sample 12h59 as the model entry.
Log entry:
2h52
